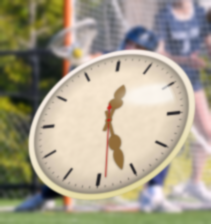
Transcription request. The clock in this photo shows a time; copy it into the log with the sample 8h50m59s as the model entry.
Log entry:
12h26m29s
